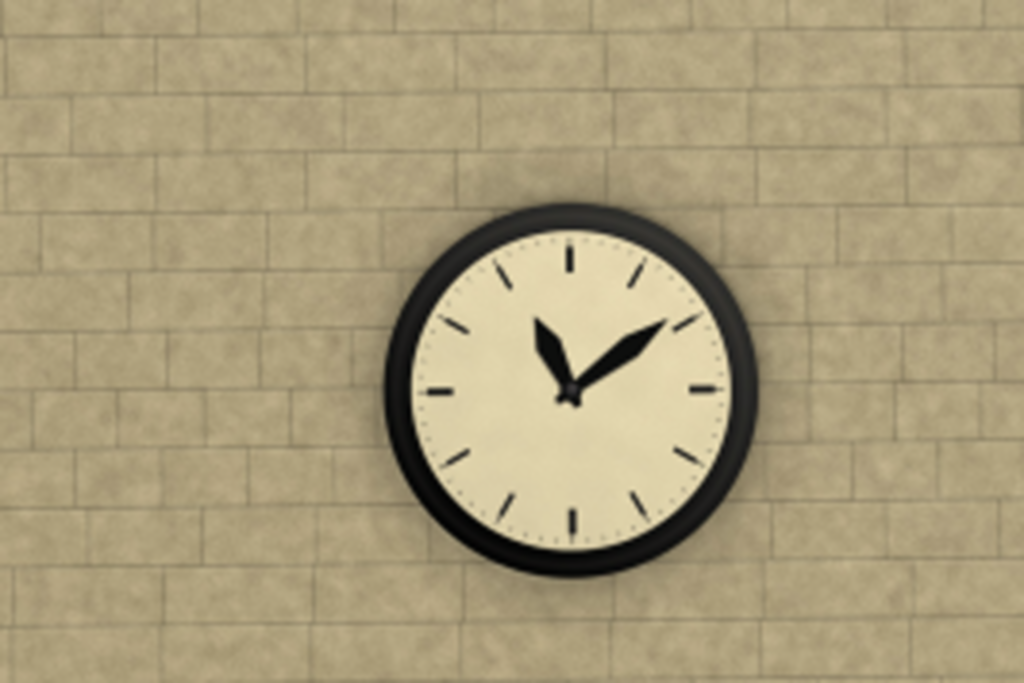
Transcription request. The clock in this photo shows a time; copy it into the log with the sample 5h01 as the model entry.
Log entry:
11h09
